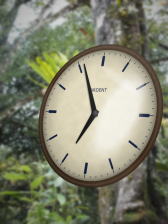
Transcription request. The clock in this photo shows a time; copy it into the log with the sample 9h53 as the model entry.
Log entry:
6h56
